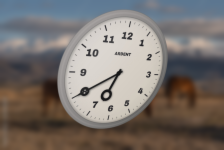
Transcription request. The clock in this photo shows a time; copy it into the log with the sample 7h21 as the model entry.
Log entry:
6h40
